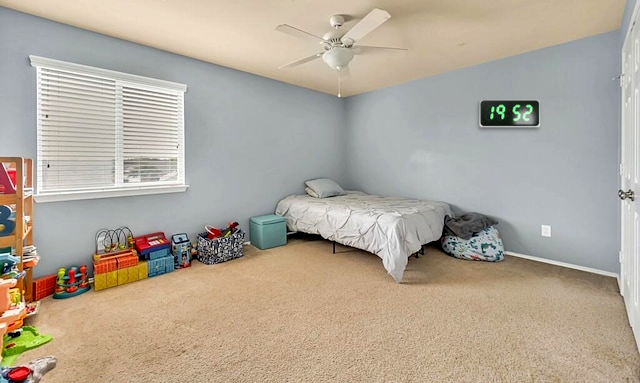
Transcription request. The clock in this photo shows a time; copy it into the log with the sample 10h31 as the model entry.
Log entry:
19h52
